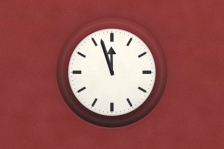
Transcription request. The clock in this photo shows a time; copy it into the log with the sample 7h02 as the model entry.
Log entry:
11h57
